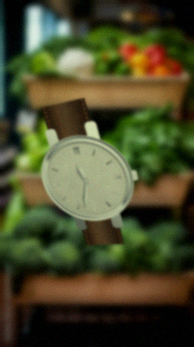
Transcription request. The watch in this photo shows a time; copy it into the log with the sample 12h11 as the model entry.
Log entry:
11h33
